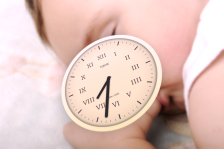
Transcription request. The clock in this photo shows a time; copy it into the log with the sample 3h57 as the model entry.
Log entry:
7h33
